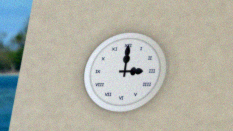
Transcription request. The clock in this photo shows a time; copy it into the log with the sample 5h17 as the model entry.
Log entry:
3h00
